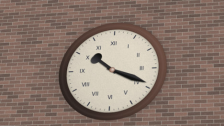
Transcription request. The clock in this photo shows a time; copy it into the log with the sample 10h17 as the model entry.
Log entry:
10h19
